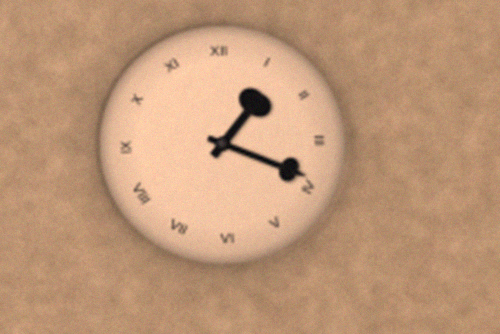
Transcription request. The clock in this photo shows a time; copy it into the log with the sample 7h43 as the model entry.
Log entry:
1h19
